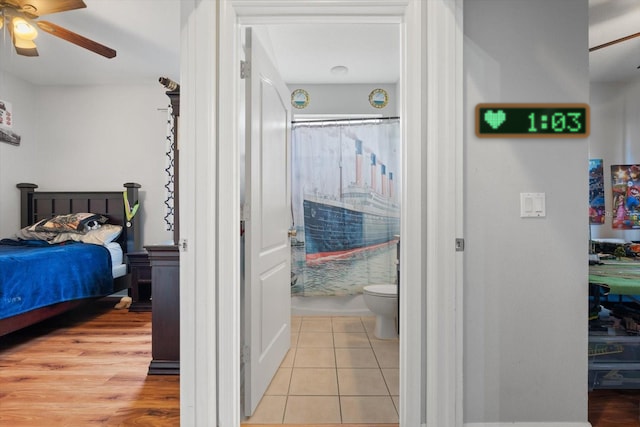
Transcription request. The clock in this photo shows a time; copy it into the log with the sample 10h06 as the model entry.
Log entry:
1h03
